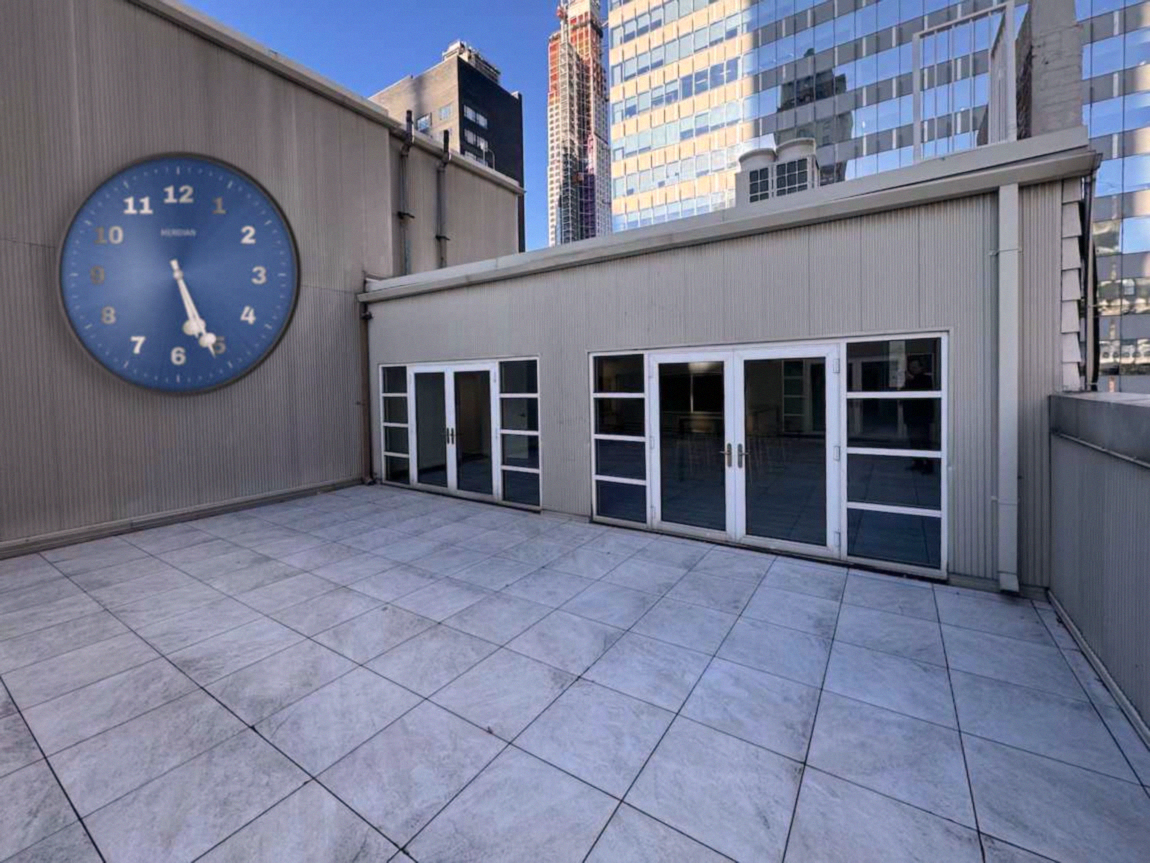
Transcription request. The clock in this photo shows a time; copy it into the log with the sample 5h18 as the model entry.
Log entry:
5h26
